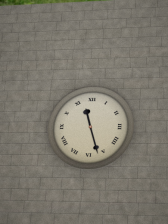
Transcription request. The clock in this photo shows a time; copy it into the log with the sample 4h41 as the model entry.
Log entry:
11h27
